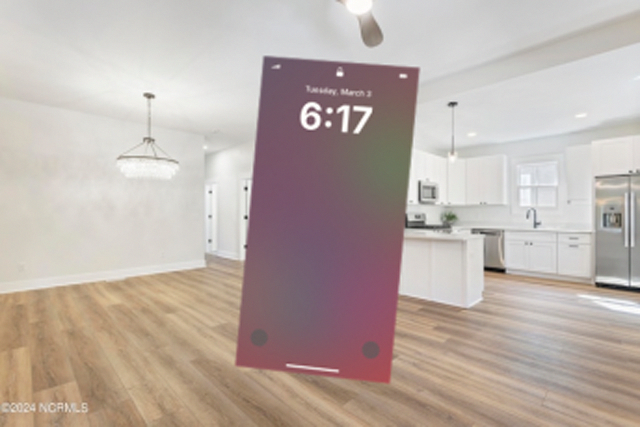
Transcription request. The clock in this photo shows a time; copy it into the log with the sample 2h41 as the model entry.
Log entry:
6h17
